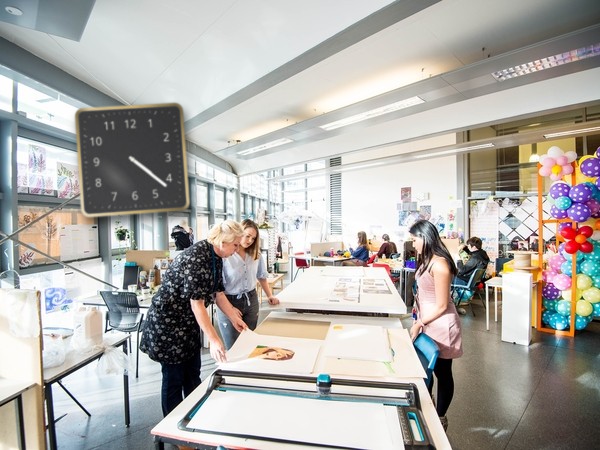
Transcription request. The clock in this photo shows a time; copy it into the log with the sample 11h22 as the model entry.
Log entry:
4h22
